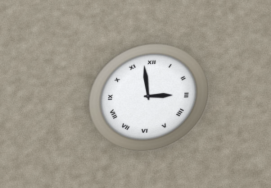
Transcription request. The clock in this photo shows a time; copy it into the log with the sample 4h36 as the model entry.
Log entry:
2h58
